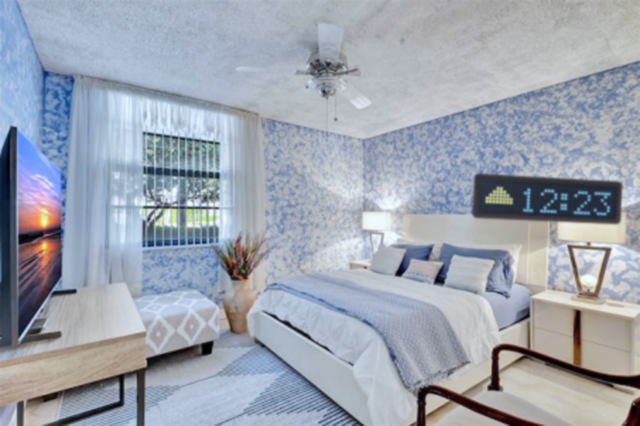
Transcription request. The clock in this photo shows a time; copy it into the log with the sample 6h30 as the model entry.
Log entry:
12h23
